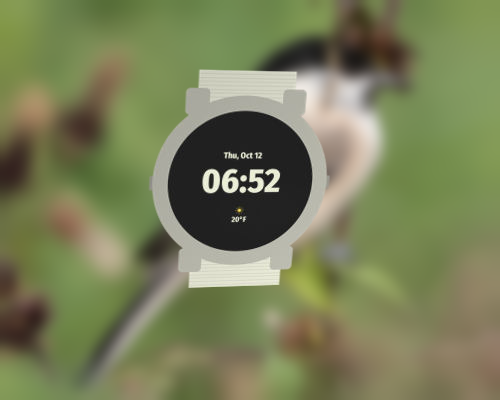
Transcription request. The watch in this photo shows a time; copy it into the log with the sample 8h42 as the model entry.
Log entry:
6h52
